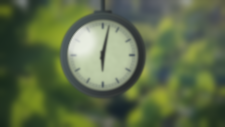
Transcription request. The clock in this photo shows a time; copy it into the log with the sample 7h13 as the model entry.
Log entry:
6h02
